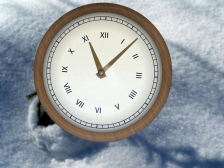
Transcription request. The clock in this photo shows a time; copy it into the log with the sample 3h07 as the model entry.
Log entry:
11h07
